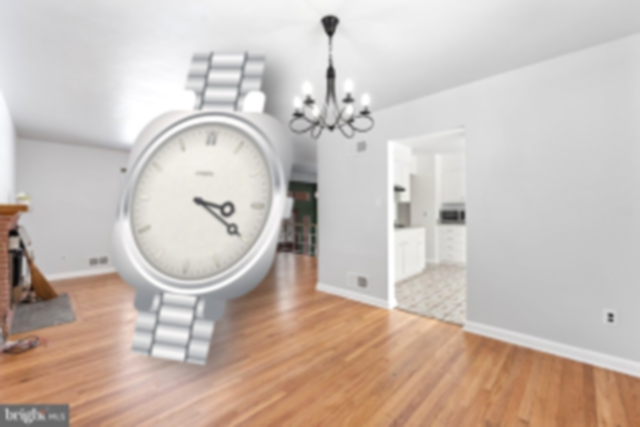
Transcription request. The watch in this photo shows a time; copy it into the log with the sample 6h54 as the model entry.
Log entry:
3h20
